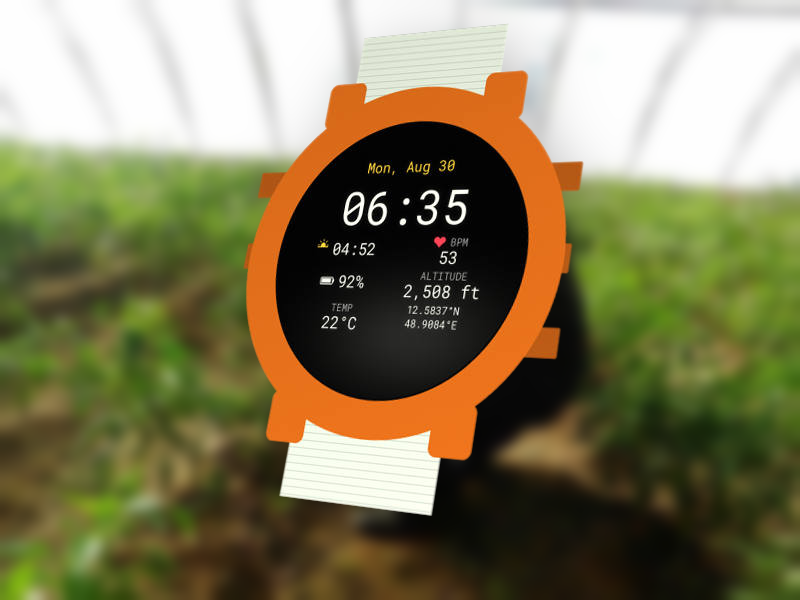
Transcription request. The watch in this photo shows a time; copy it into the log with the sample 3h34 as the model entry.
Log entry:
6h35
